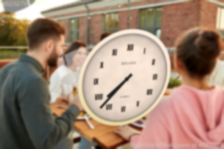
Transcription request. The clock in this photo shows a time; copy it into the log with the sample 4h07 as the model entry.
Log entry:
7h37
